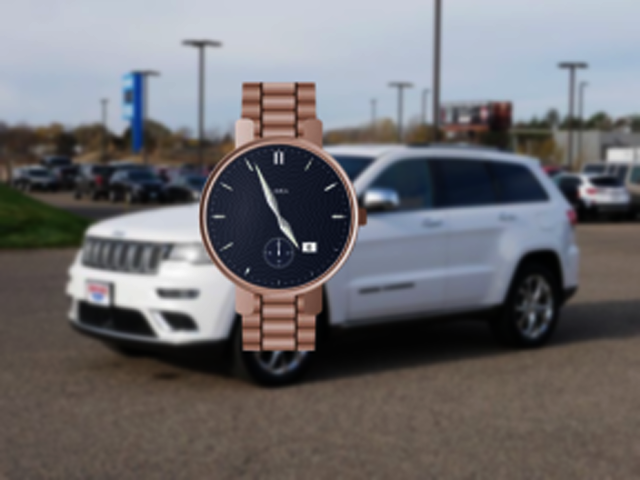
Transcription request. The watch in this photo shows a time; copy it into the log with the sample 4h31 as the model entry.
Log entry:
4h56
